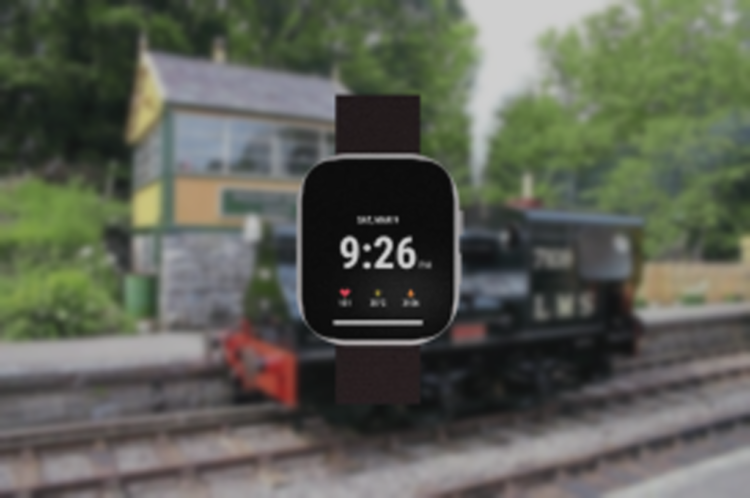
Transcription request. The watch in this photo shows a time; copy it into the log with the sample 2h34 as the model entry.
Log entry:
9h26
